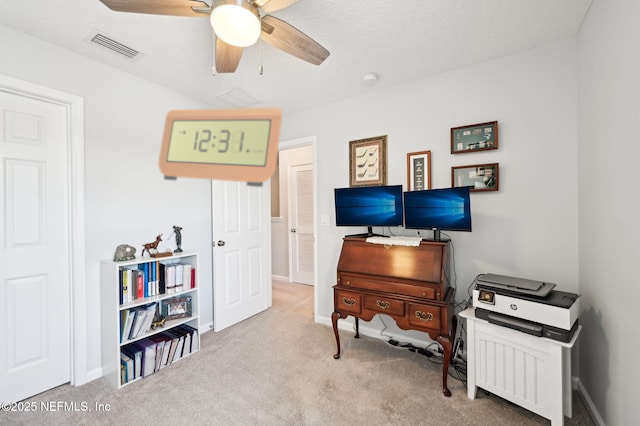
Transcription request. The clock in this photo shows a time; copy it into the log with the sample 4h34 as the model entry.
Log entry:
12h31
